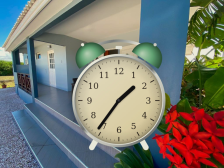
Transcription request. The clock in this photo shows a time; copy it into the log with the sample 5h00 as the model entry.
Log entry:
1h36
